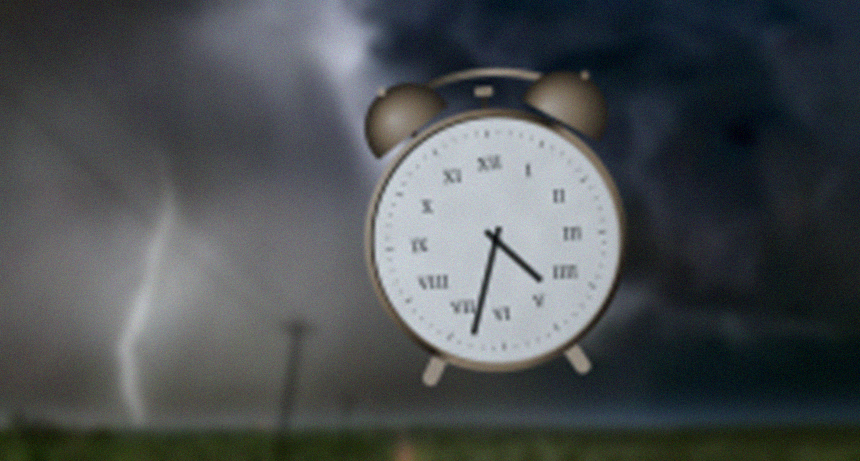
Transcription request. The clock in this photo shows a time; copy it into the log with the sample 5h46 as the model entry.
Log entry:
4h33
